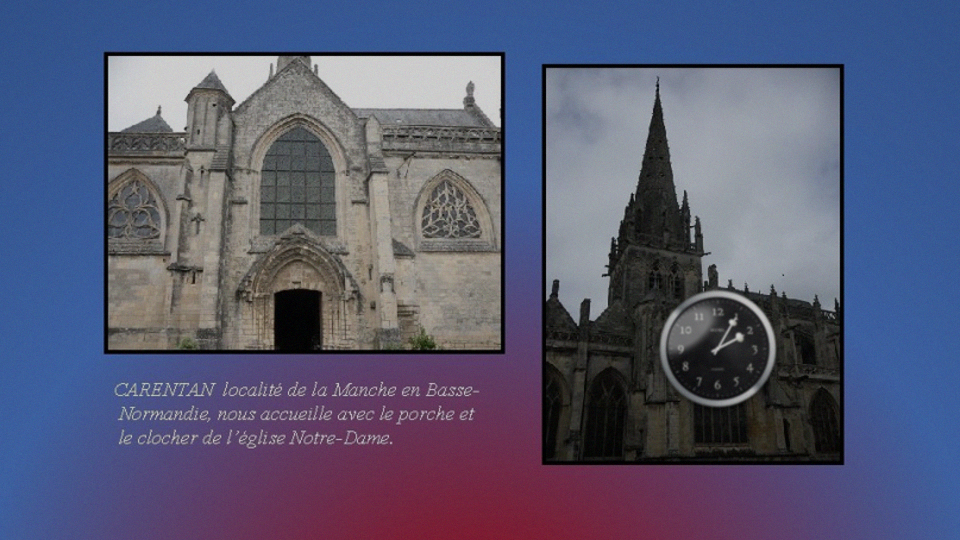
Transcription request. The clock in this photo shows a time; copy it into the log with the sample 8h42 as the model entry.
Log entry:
2h05
